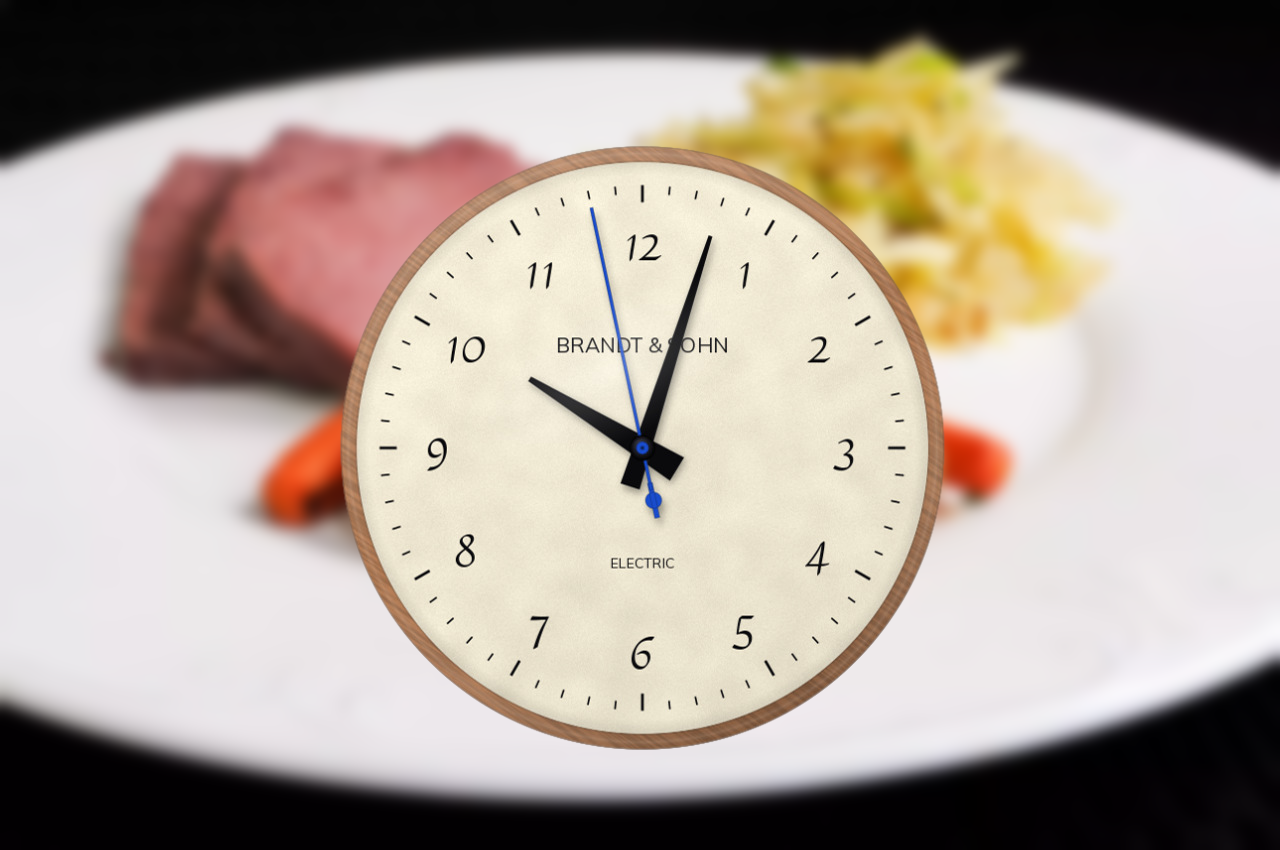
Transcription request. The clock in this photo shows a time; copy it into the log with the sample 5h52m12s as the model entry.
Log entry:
10h02m58s
